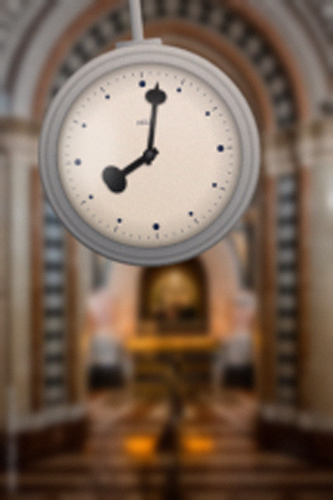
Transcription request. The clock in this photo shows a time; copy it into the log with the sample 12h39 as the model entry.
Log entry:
8h02
